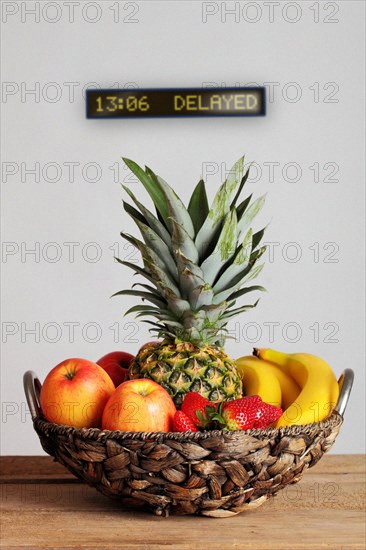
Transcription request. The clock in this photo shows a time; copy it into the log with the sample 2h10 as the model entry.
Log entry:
13h06
